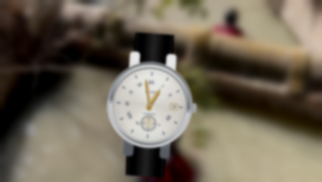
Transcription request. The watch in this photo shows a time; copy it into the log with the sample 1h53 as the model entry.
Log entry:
12h58
